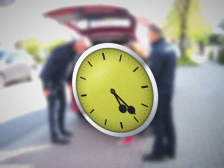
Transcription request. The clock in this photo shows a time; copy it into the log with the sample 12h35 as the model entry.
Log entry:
5h24
